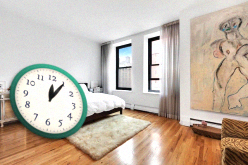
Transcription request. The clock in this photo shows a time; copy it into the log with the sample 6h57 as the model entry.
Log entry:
12h05
